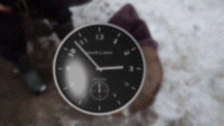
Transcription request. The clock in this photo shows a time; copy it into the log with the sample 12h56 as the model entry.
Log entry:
2h53
